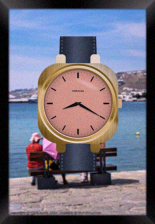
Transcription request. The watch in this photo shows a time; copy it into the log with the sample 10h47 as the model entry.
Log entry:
8h20
